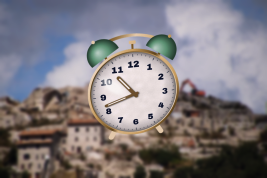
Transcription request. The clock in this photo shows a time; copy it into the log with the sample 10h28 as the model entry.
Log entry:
10h42
